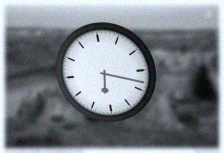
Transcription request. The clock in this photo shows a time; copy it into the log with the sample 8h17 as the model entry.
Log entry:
6h18
